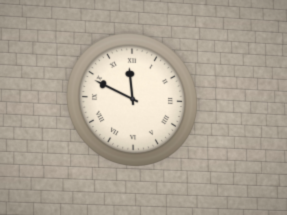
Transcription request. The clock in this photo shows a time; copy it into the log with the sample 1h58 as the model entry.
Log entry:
11h49
